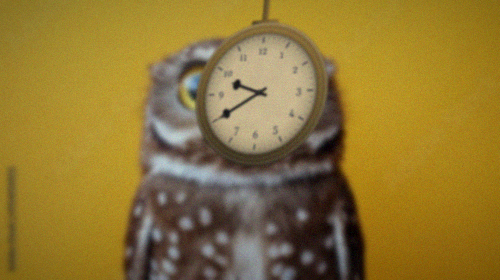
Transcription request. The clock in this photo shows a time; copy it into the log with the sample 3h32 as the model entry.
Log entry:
9h40
